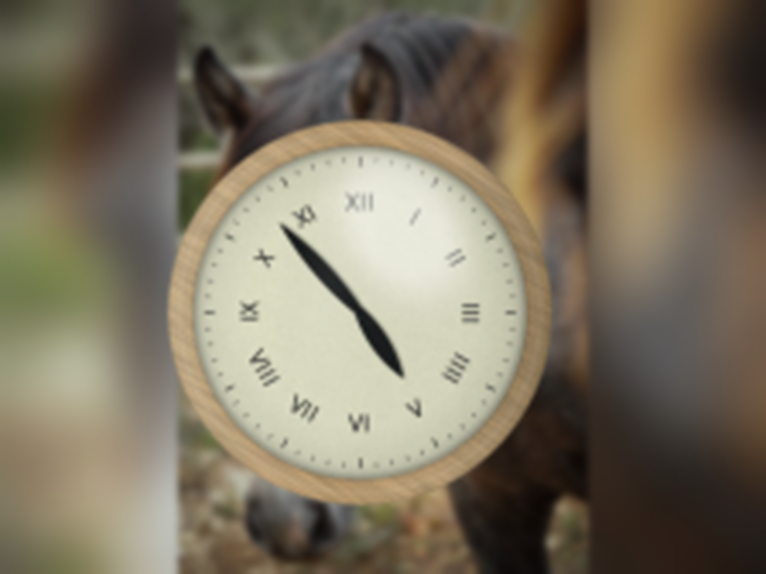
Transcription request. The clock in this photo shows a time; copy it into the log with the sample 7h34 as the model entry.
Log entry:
4h53
